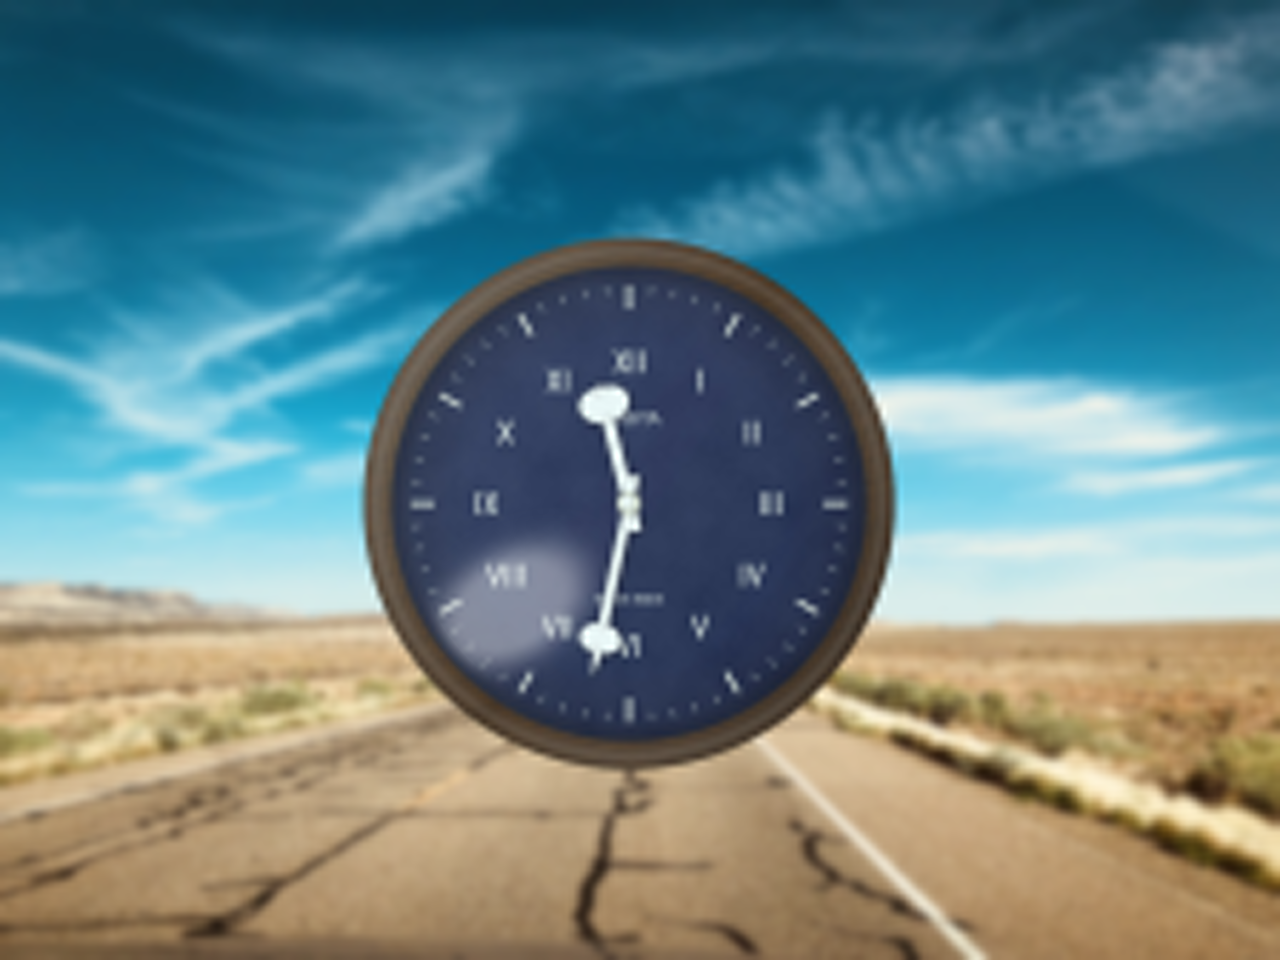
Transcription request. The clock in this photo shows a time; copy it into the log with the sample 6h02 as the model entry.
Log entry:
11h32
